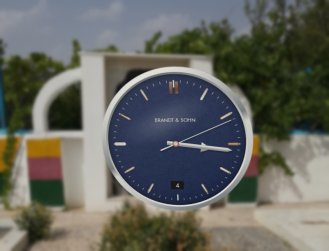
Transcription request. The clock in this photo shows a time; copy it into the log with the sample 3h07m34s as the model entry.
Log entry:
3h16m11s
